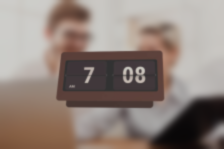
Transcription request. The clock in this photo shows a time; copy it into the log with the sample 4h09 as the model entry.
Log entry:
7h08
